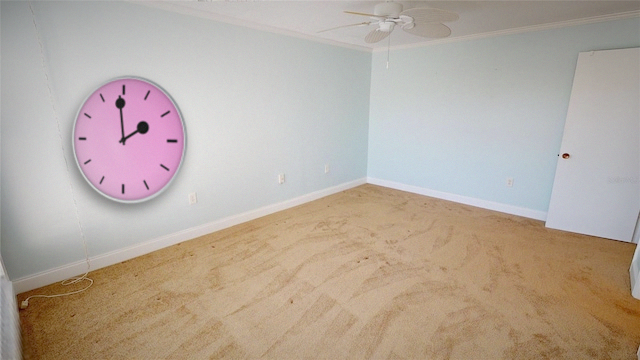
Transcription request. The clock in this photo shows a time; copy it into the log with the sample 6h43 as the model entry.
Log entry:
1h59
